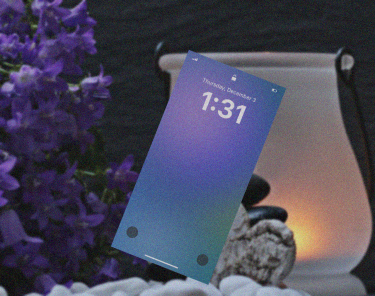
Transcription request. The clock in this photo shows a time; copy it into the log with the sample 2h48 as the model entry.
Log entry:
1h31
